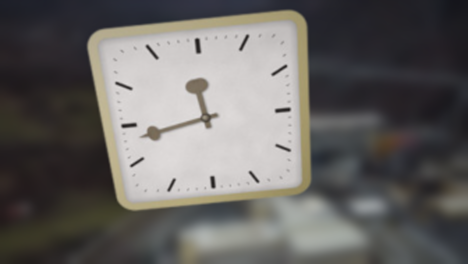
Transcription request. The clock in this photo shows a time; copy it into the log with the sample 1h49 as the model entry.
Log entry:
11h43
